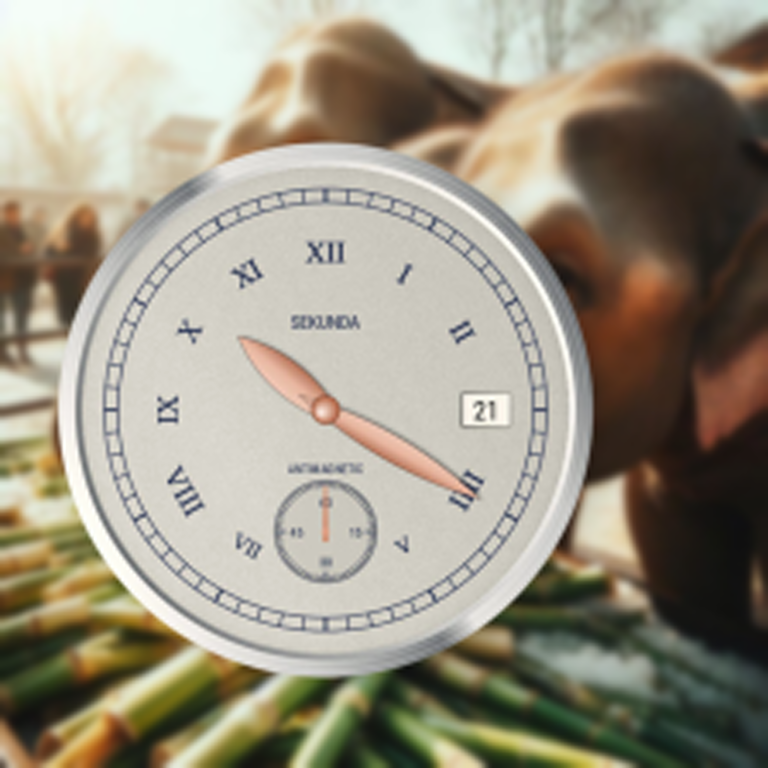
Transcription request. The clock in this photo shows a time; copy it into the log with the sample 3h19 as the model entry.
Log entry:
10h20
